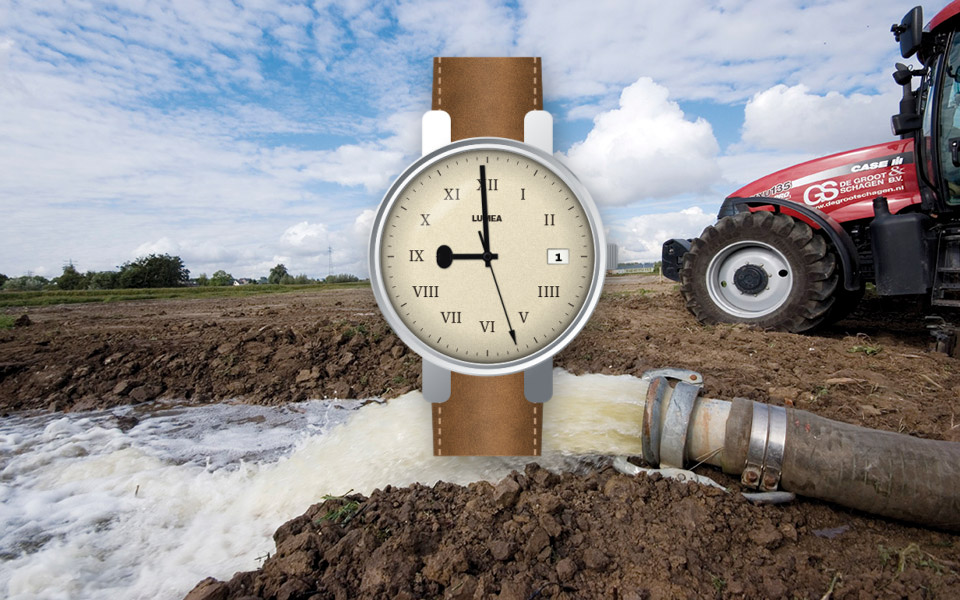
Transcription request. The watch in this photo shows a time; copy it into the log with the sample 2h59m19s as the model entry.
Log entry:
8h59m27s
